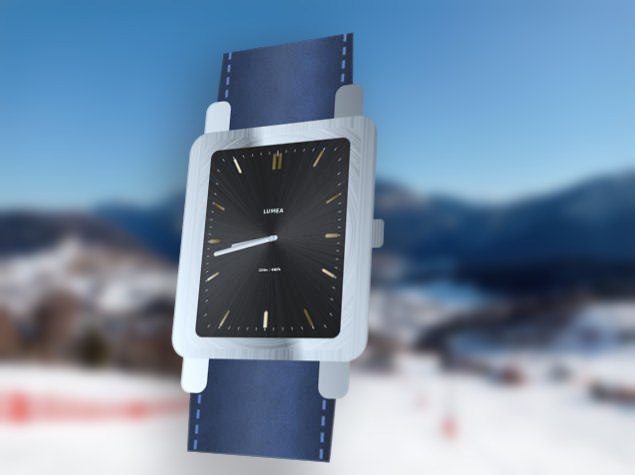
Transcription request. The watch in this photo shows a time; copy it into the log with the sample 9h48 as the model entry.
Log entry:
8h43
